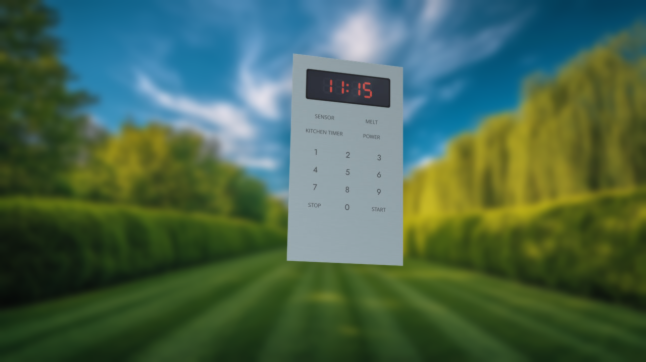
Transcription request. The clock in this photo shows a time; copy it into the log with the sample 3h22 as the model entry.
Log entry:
11h15
